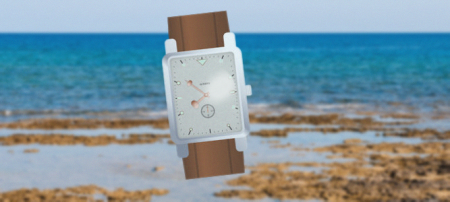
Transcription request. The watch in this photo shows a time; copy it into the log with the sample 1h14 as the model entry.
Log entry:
7h52
